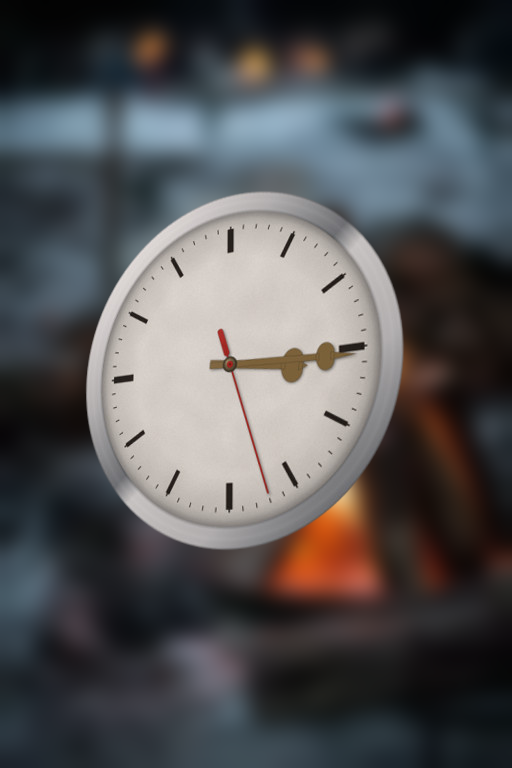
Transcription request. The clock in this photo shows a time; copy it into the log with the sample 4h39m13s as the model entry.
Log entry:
3h15m27s
